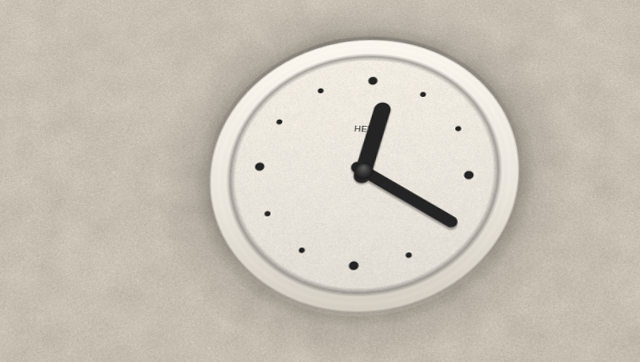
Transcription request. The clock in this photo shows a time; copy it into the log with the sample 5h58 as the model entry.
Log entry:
12h20
